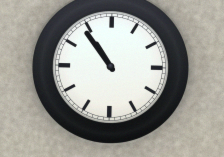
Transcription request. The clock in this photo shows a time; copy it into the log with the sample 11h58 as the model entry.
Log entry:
10h54
